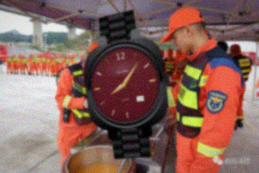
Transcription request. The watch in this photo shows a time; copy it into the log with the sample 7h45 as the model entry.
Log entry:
8h07
